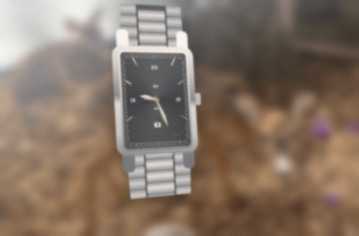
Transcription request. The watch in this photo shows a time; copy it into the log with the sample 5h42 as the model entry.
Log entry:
9h26
